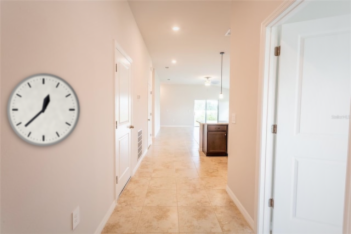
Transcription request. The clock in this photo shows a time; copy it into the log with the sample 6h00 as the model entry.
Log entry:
12h38
